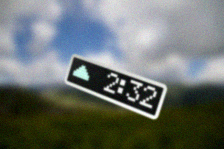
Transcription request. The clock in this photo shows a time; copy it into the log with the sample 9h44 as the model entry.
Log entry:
2h32
